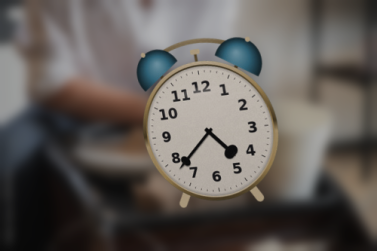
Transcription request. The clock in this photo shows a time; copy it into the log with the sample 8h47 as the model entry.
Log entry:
4h38
